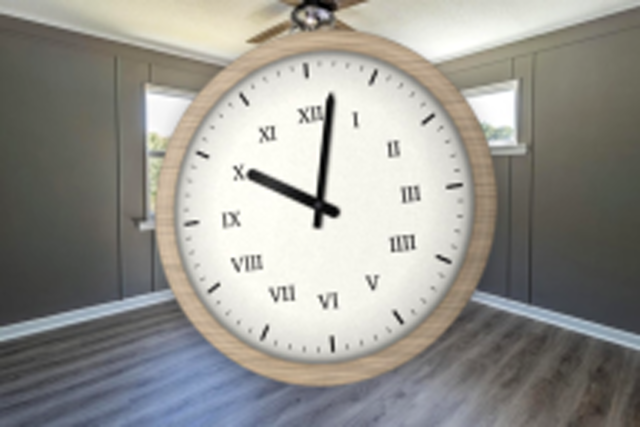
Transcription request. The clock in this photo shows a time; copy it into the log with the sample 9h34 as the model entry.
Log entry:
10h02
